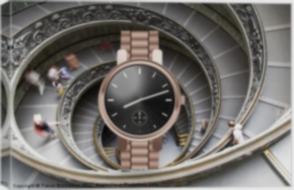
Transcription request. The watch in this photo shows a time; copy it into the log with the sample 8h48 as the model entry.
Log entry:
8h12
